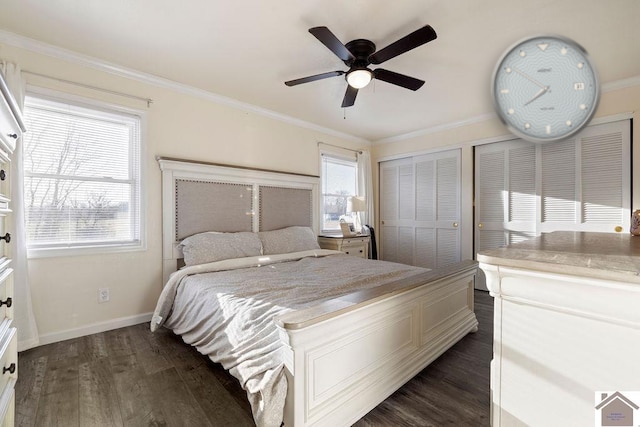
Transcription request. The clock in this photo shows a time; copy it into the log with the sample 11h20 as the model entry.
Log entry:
7h51
